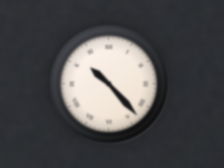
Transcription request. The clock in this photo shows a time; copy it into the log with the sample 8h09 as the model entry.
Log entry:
10h23
